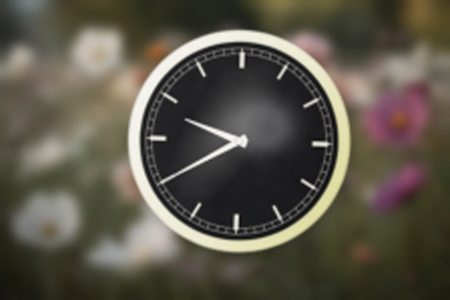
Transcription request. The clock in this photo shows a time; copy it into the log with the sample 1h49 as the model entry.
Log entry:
9h40
